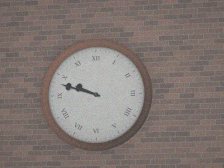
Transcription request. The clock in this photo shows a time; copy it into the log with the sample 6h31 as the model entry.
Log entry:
9h48
